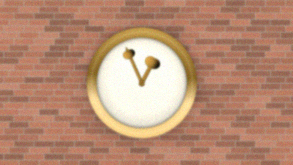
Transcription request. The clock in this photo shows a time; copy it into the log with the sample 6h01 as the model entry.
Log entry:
12h56
